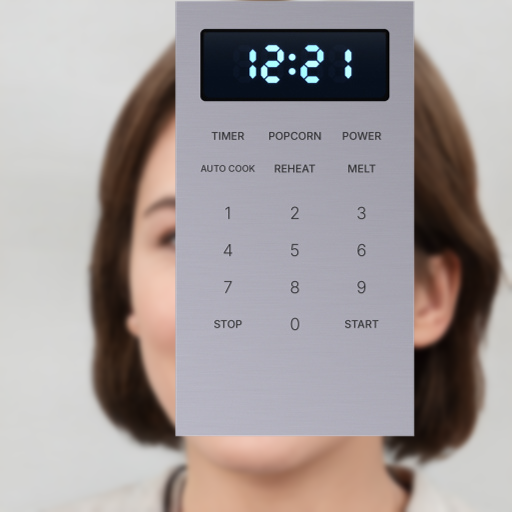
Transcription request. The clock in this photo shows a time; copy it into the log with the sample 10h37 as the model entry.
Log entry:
12h21
